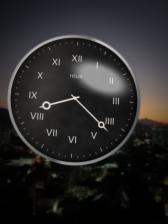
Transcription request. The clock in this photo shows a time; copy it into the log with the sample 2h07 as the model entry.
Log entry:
8h22
